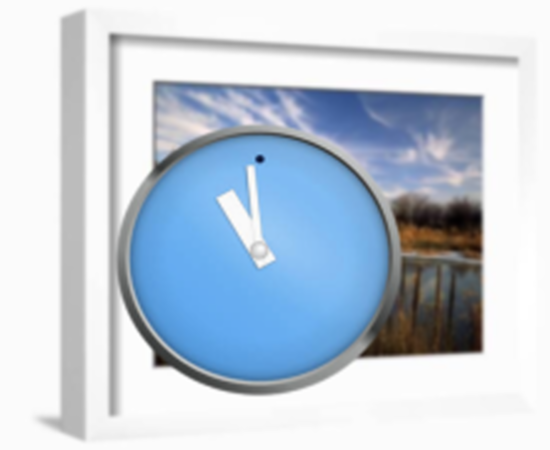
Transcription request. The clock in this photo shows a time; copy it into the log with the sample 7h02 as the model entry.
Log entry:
10h59
